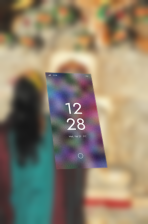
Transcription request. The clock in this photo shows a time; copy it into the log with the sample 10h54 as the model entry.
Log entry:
12h28
